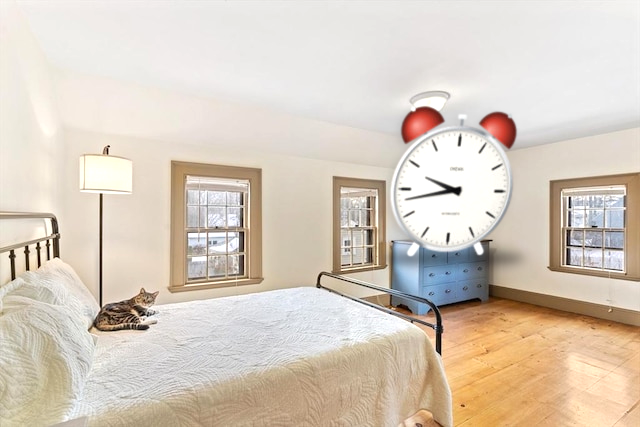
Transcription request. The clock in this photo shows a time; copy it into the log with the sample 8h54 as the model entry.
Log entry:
9h43
